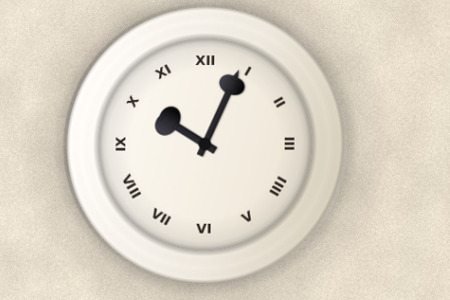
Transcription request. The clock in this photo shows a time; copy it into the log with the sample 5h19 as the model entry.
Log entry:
10h04
